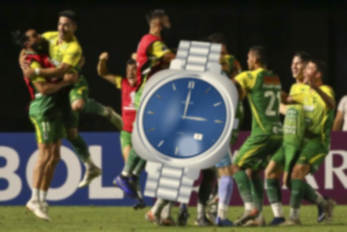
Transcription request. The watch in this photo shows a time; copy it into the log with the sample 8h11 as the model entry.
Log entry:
3h00
